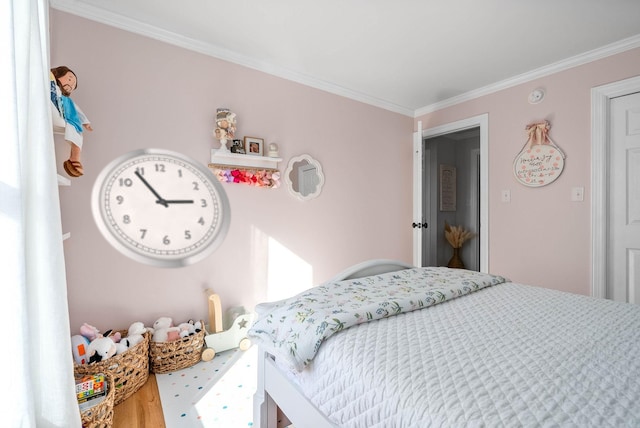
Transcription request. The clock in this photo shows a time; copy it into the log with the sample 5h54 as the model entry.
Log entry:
2h54
